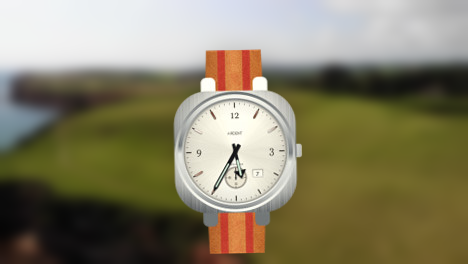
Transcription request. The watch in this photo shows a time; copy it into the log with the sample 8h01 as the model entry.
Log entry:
5h35
